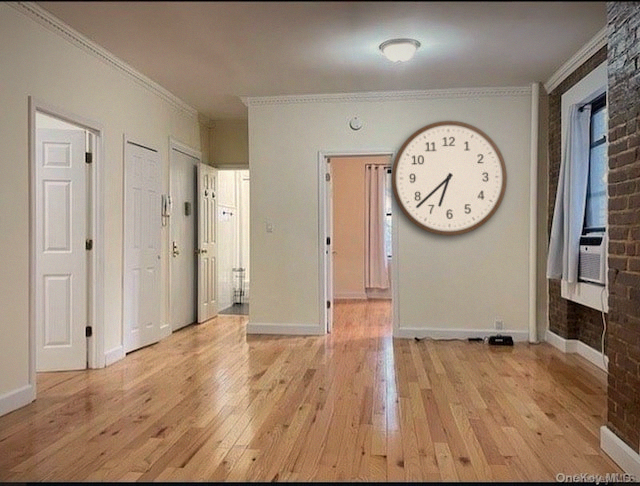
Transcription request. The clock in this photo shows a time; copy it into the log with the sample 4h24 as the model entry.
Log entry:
6h38
